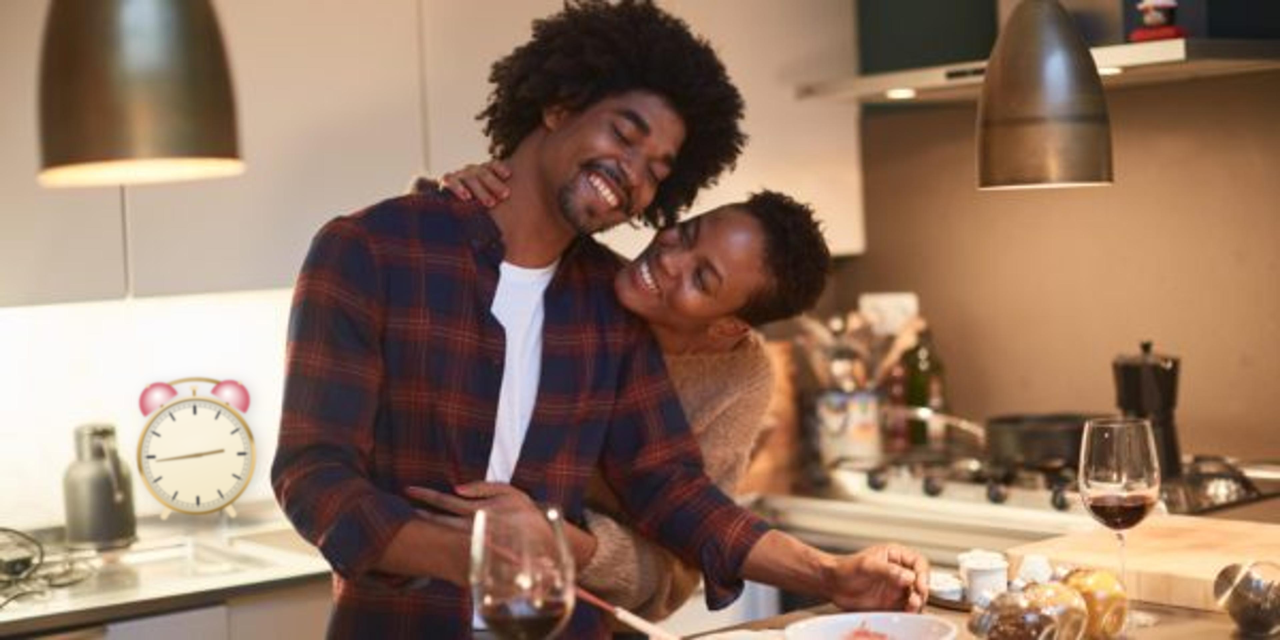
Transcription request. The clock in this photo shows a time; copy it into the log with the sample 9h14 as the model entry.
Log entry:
2h44
